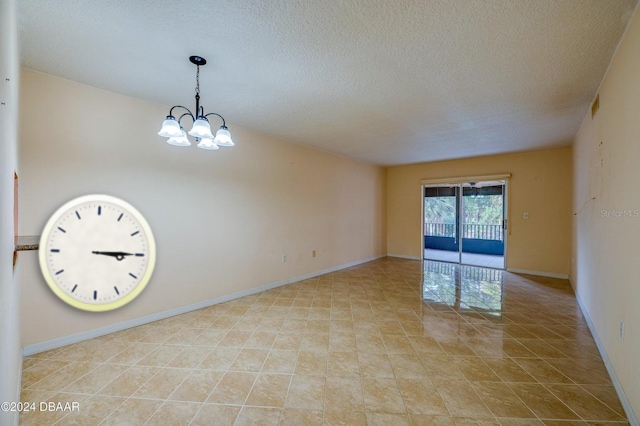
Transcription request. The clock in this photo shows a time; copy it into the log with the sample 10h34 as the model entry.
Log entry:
3h15
